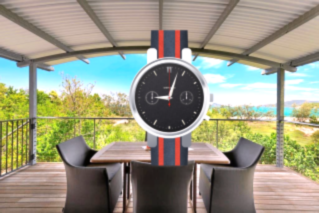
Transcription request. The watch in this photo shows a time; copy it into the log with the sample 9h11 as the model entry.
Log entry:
9h03
